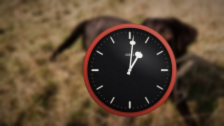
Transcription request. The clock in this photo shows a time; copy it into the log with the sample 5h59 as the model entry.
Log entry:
1h01
